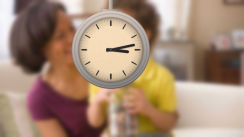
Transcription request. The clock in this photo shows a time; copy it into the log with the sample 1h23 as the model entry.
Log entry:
3h13
